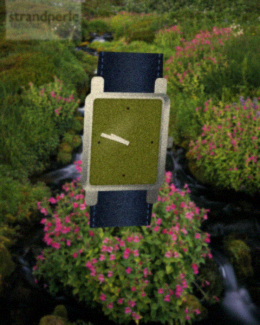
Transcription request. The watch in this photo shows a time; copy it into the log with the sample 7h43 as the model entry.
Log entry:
9h48
